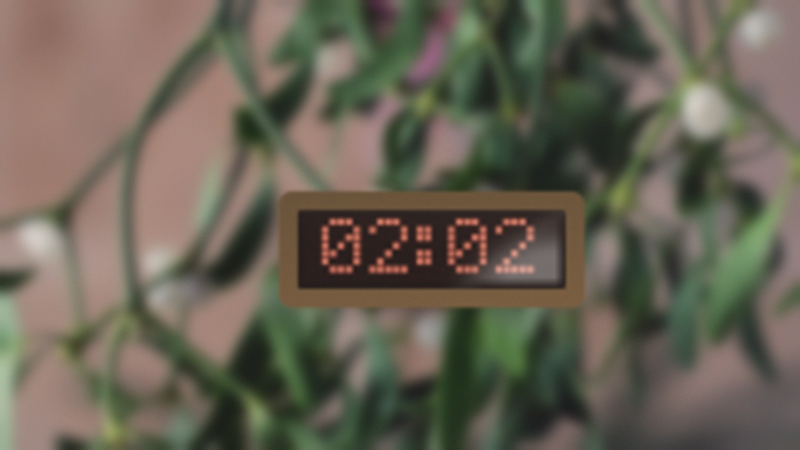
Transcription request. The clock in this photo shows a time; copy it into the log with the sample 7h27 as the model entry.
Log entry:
2h02
